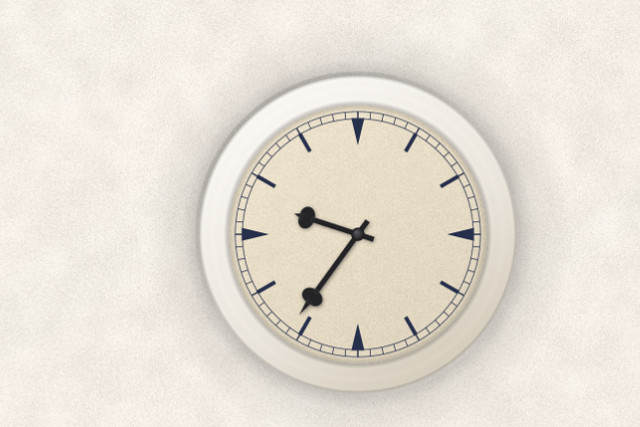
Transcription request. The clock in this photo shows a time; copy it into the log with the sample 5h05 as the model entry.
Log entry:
9h36
